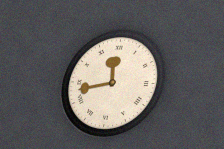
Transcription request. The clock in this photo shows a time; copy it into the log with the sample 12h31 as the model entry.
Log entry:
11h43
